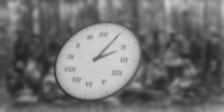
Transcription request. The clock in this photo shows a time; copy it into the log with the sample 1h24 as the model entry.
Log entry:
2h05
